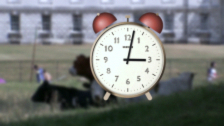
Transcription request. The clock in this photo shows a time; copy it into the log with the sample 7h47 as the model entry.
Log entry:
3h02
